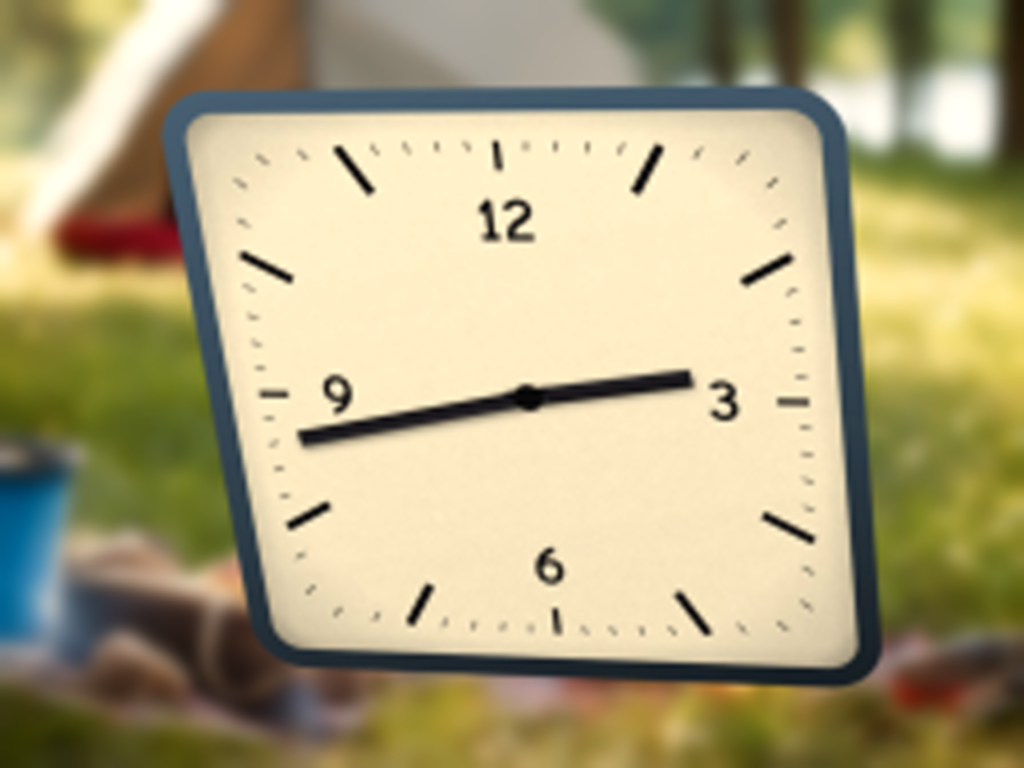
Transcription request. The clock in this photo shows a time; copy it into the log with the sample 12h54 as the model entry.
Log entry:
2h43
